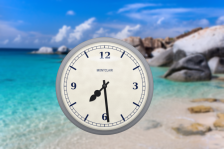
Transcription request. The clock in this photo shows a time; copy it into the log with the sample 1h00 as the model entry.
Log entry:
7h29
